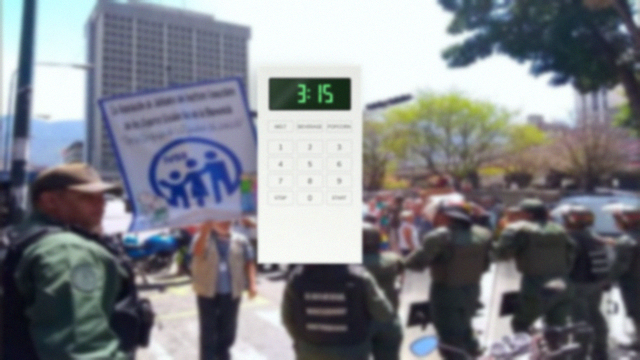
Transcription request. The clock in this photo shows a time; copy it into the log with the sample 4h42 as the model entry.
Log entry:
3h15
